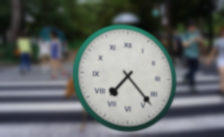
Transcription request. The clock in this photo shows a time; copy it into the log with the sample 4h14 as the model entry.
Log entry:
7h23
